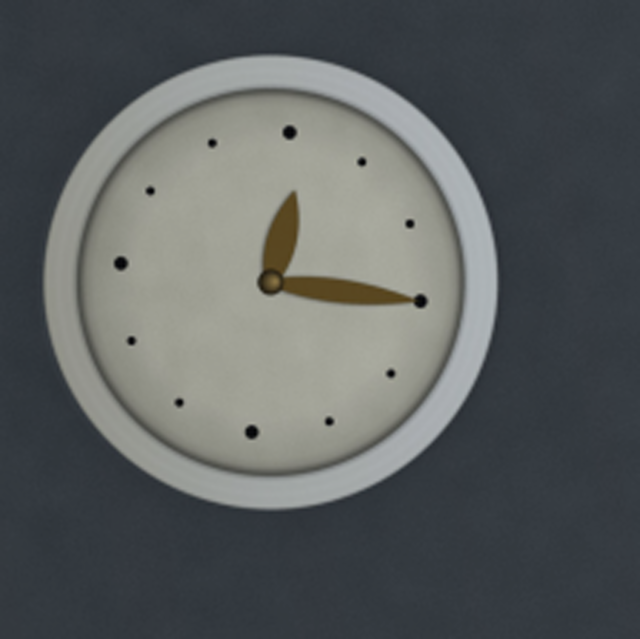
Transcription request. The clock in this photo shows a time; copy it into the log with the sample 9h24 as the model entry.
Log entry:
12h15
